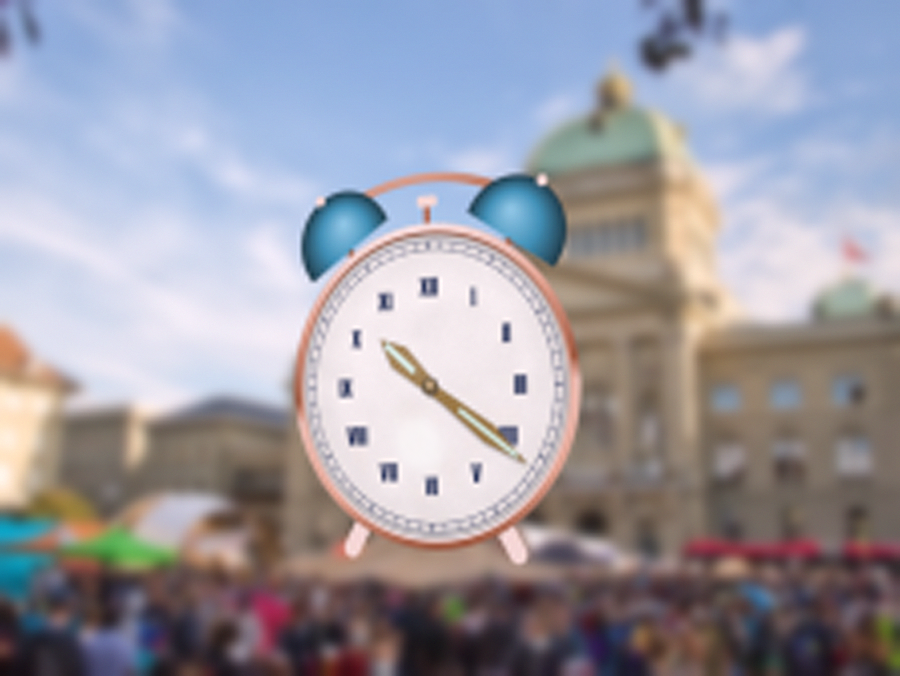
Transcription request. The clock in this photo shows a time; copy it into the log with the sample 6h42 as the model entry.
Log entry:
10h21
